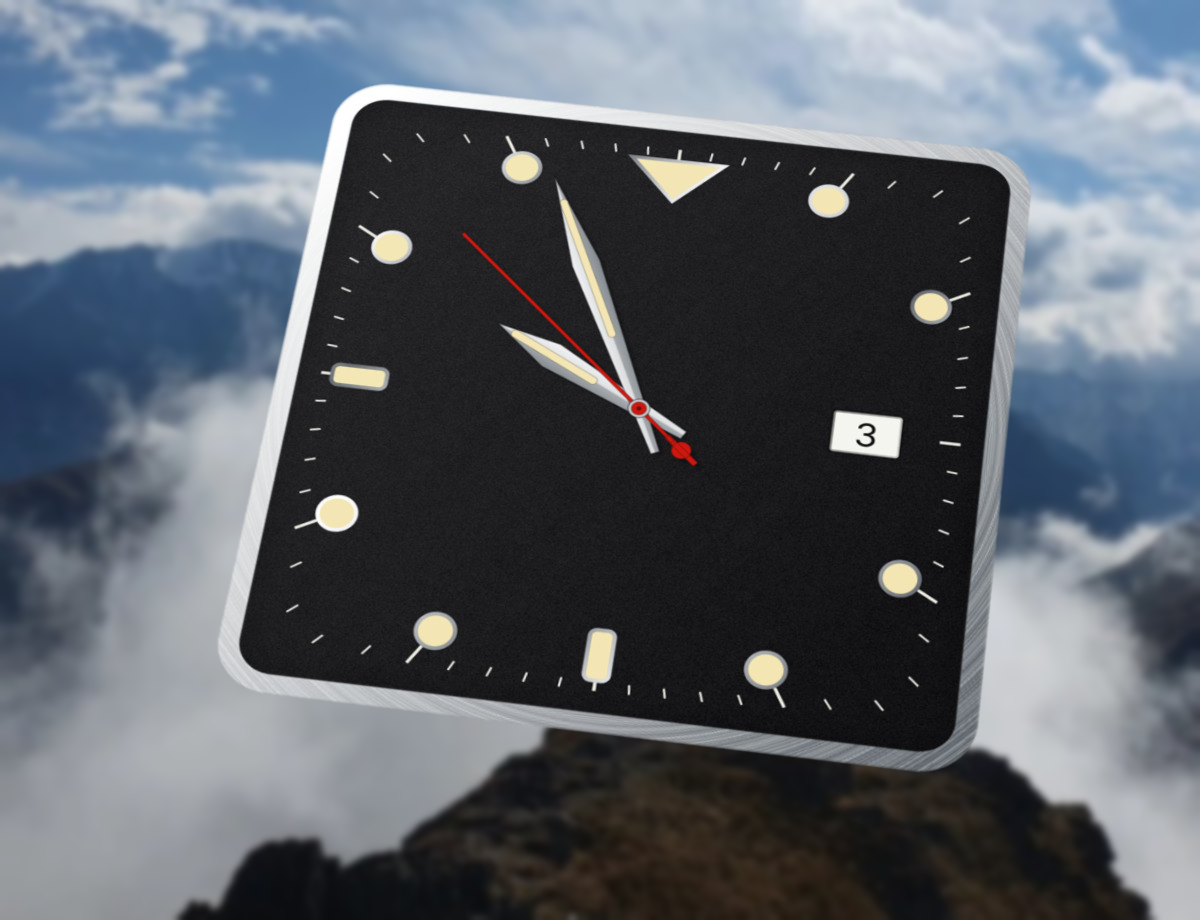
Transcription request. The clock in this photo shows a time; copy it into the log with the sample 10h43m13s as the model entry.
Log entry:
9h55m52s
